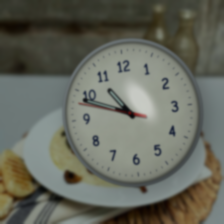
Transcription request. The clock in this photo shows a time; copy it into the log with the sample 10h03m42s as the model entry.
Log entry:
10h48m48s
